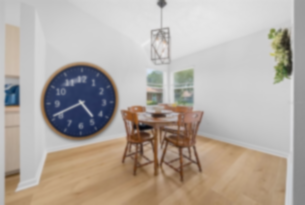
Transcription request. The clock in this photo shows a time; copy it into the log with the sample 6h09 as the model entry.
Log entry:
4h41
